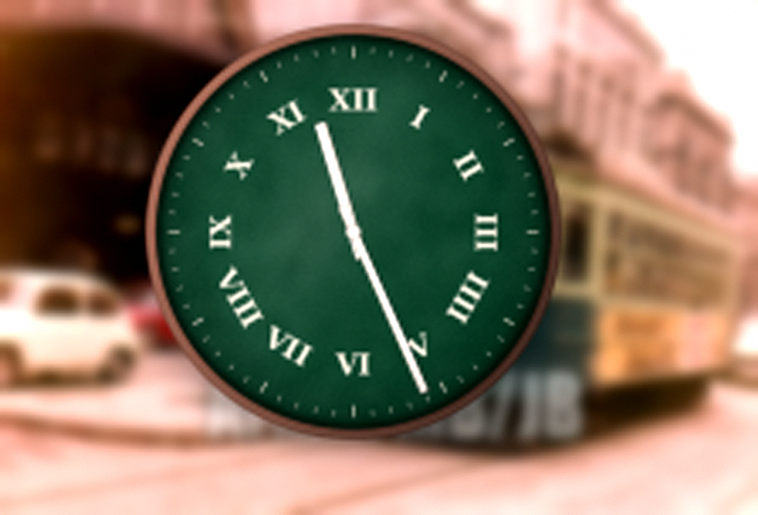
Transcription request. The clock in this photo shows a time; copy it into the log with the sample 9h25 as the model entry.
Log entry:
11h26
